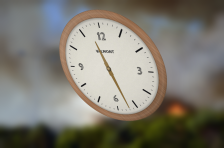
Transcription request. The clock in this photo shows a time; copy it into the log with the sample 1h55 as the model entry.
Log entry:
11h27
